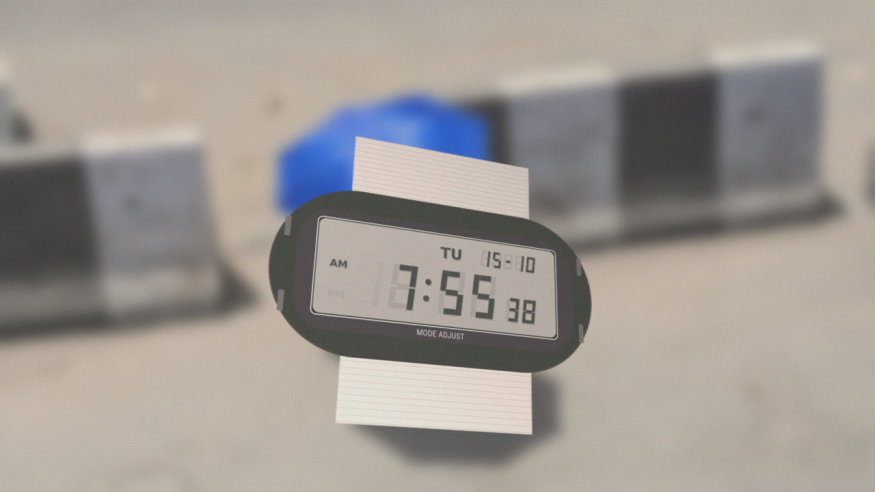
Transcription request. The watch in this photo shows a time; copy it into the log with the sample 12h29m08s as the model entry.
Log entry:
7h55m38s
